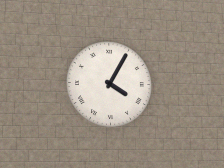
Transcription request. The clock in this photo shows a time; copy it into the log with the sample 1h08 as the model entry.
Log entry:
4h05
